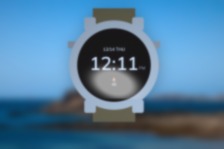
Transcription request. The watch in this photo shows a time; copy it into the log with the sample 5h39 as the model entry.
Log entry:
12h11
